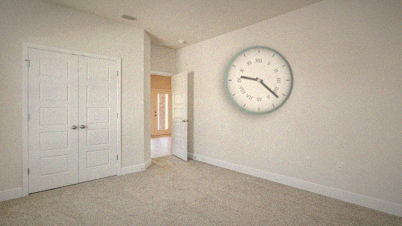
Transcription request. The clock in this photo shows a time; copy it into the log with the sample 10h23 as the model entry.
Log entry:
9h22
